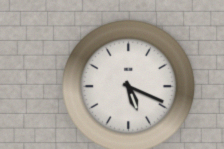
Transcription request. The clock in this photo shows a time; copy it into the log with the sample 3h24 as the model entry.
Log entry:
5h19
